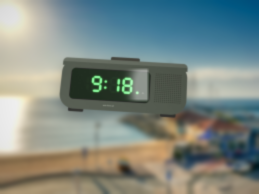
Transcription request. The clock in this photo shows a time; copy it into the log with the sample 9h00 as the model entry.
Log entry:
9h18
